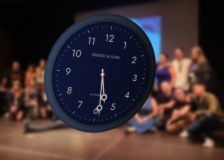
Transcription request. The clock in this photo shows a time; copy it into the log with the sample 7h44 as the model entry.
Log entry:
5h29
